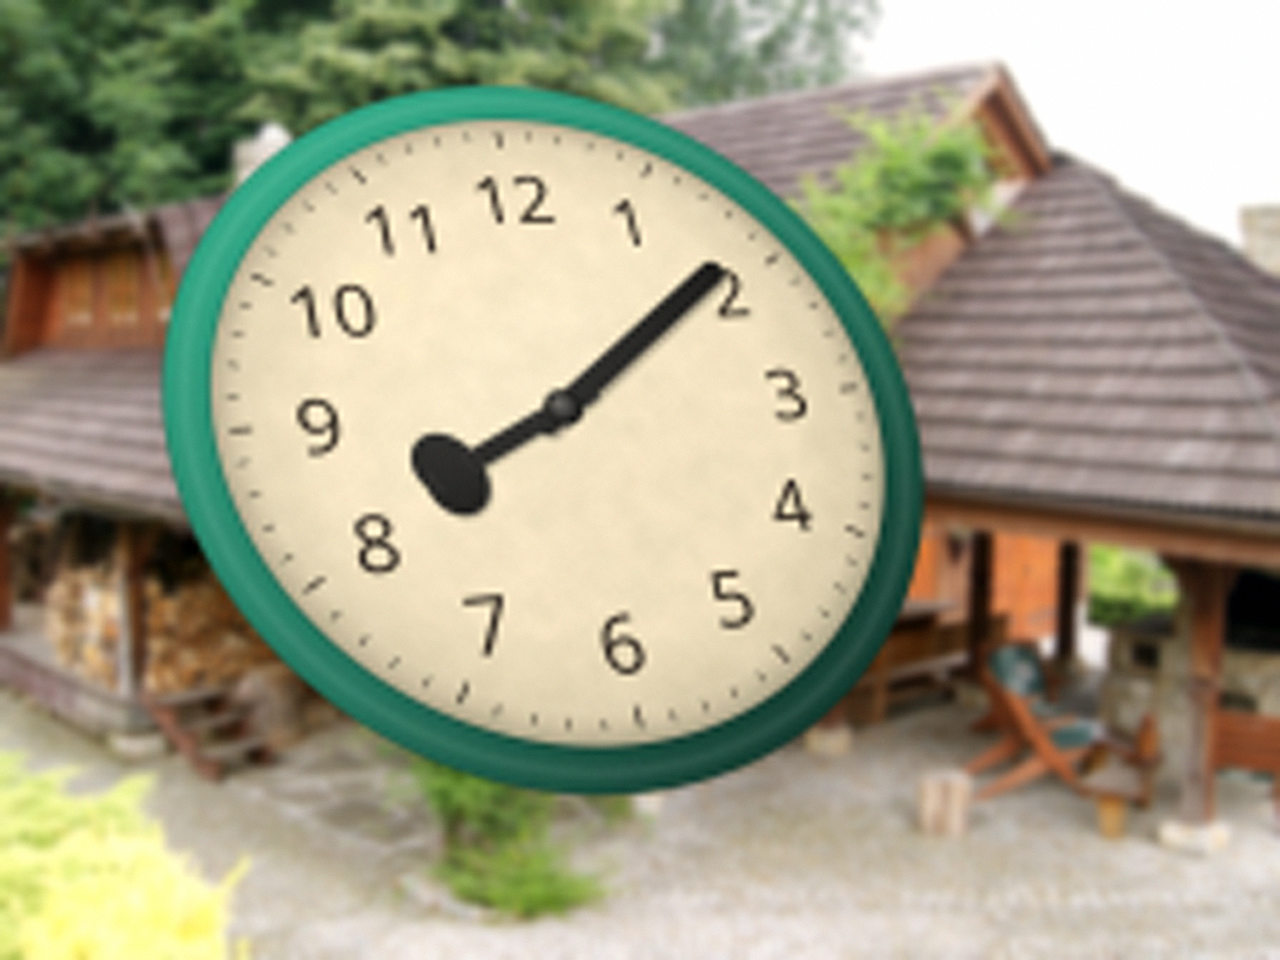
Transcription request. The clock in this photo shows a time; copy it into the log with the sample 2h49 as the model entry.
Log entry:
8h09
